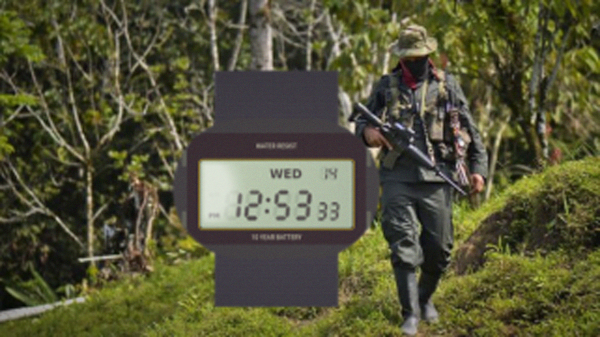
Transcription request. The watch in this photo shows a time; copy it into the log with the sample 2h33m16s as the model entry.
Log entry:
12h53m33s
